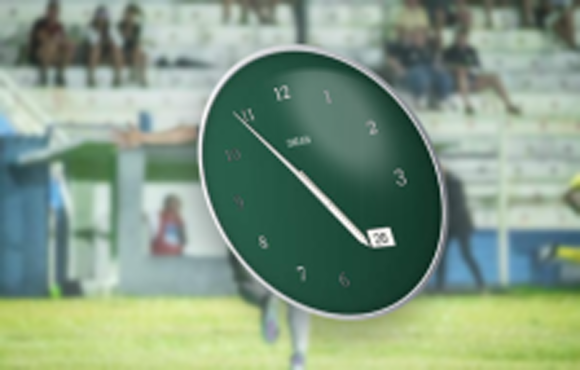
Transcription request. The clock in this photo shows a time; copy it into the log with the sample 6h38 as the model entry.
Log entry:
4h54
